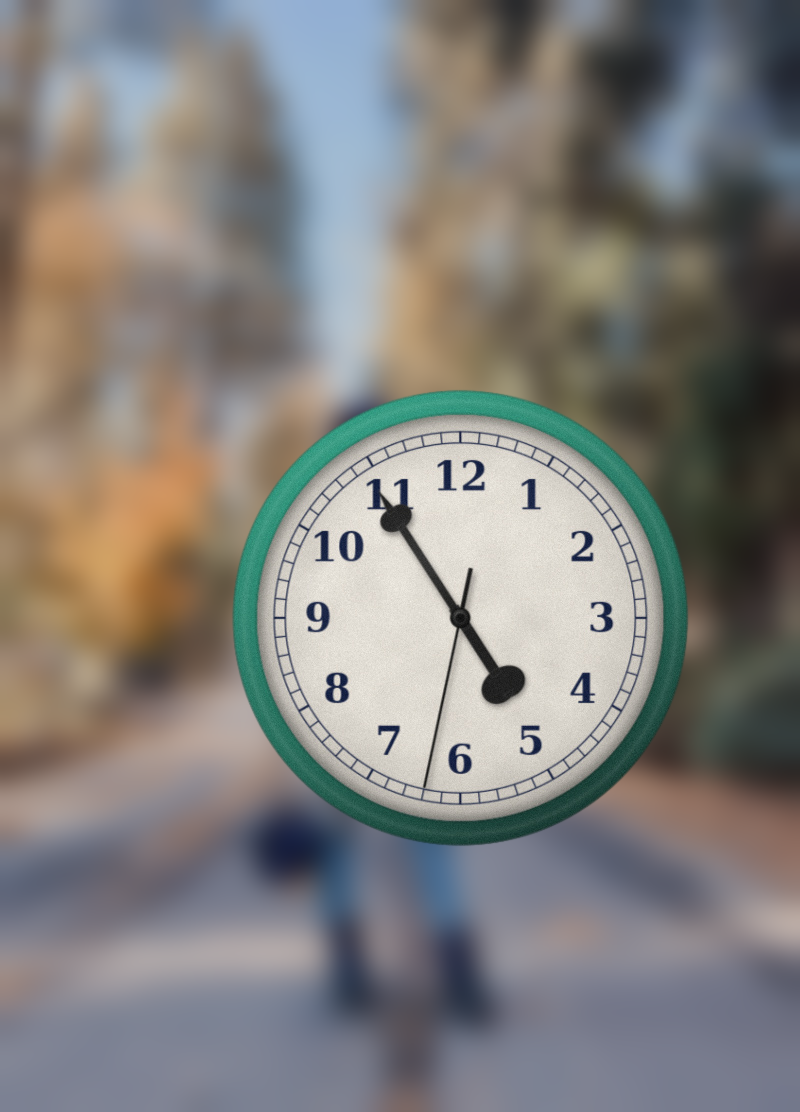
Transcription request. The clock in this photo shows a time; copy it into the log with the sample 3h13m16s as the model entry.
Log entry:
4h54m32s
